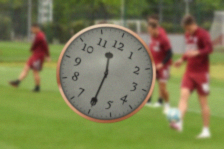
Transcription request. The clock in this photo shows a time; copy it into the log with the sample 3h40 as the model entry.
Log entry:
11h30
